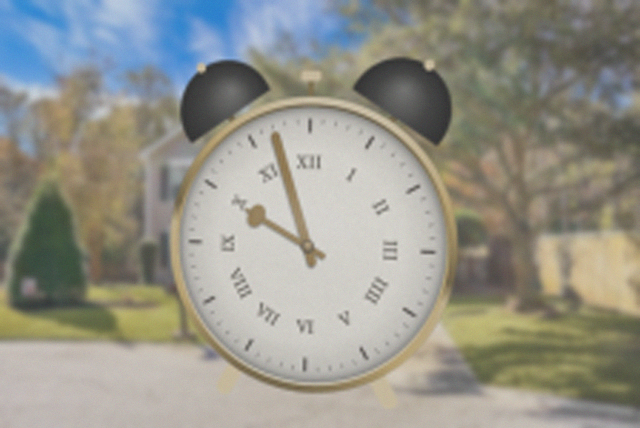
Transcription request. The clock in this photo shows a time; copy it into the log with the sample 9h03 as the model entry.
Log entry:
9h57
